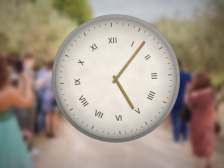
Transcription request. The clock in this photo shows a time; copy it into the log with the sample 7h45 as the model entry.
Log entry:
5h07
